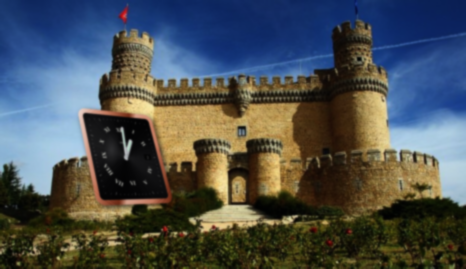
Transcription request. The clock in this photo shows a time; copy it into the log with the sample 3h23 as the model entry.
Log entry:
1h01
